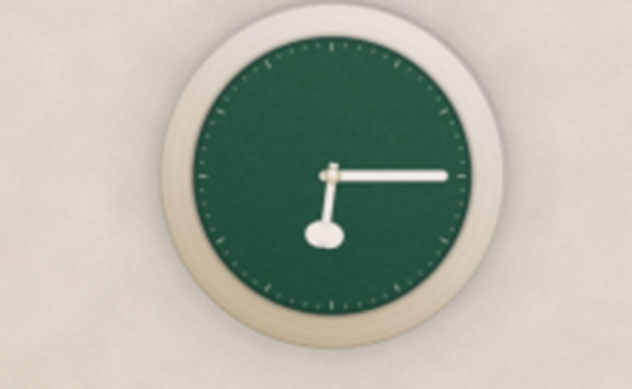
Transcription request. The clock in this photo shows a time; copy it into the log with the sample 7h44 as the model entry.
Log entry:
6h15
